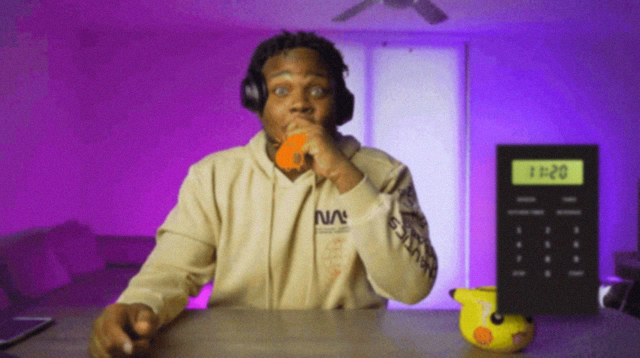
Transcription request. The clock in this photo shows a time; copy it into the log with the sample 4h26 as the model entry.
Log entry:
11h20
